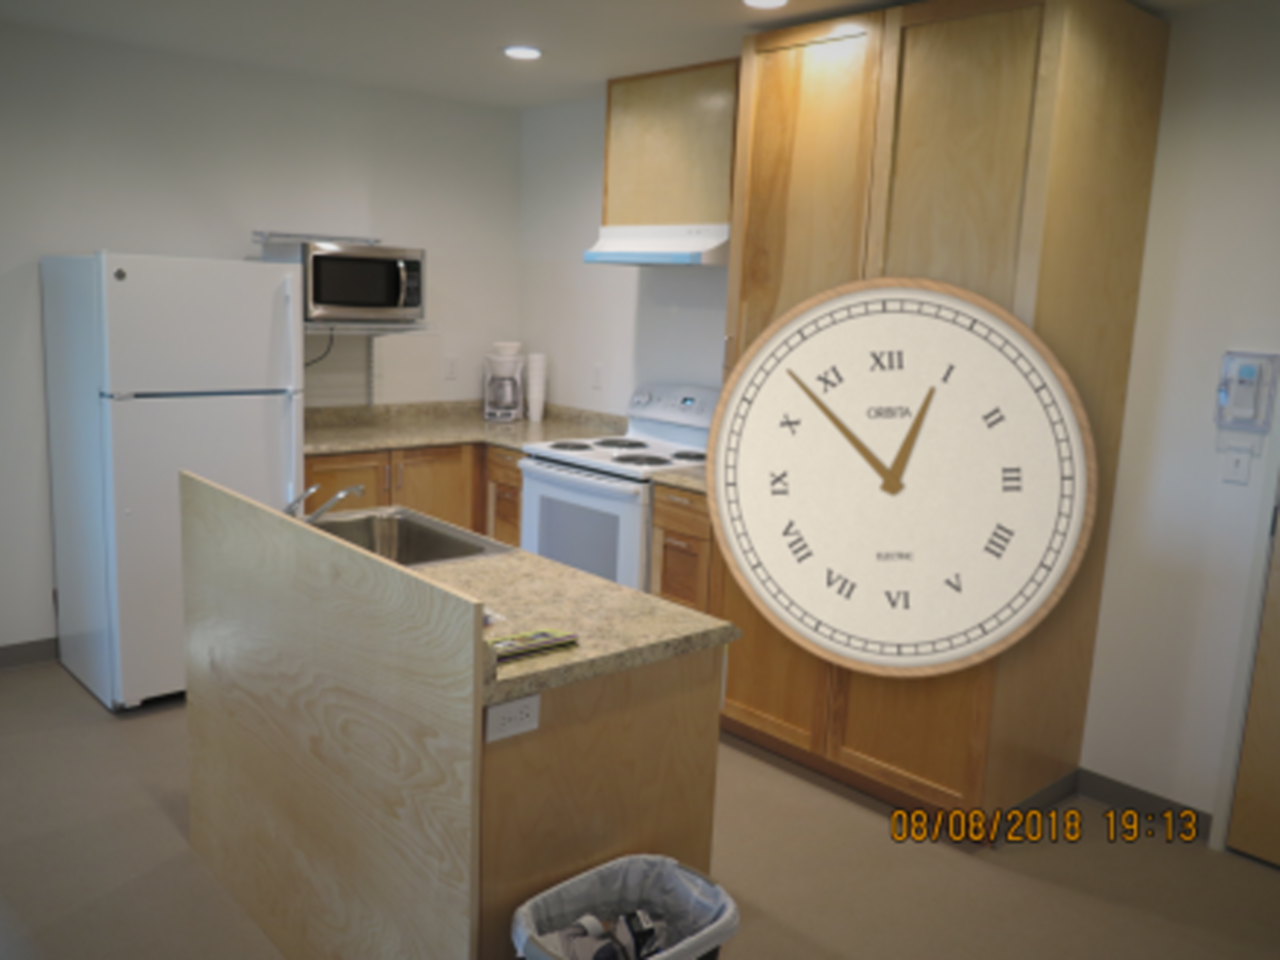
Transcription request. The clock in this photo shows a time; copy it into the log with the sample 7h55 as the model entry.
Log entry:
12h53
